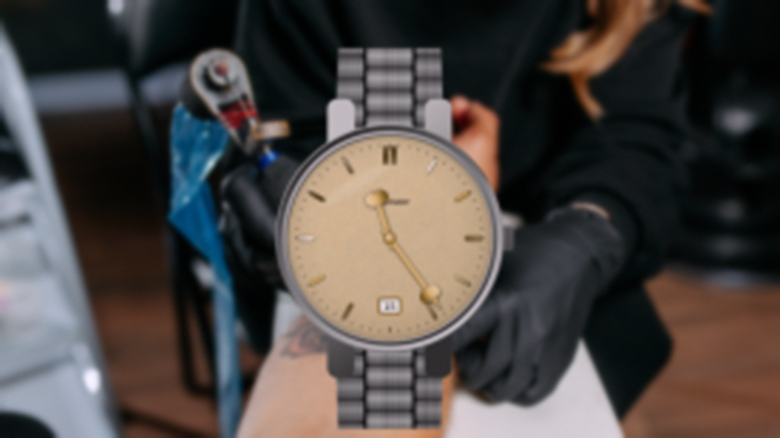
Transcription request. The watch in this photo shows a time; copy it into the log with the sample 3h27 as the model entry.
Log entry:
11h24
